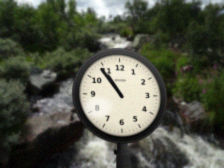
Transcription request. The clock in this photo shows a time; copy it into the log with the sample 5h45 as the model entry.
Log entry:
10h54
